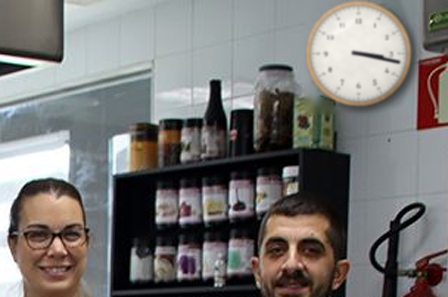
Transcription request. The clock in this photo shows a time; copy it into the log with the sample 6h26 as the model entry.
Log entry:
3h17
